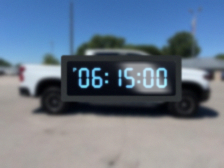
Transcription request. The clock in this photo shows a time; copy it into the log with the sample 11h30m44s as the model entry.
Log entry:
6h15m00s
